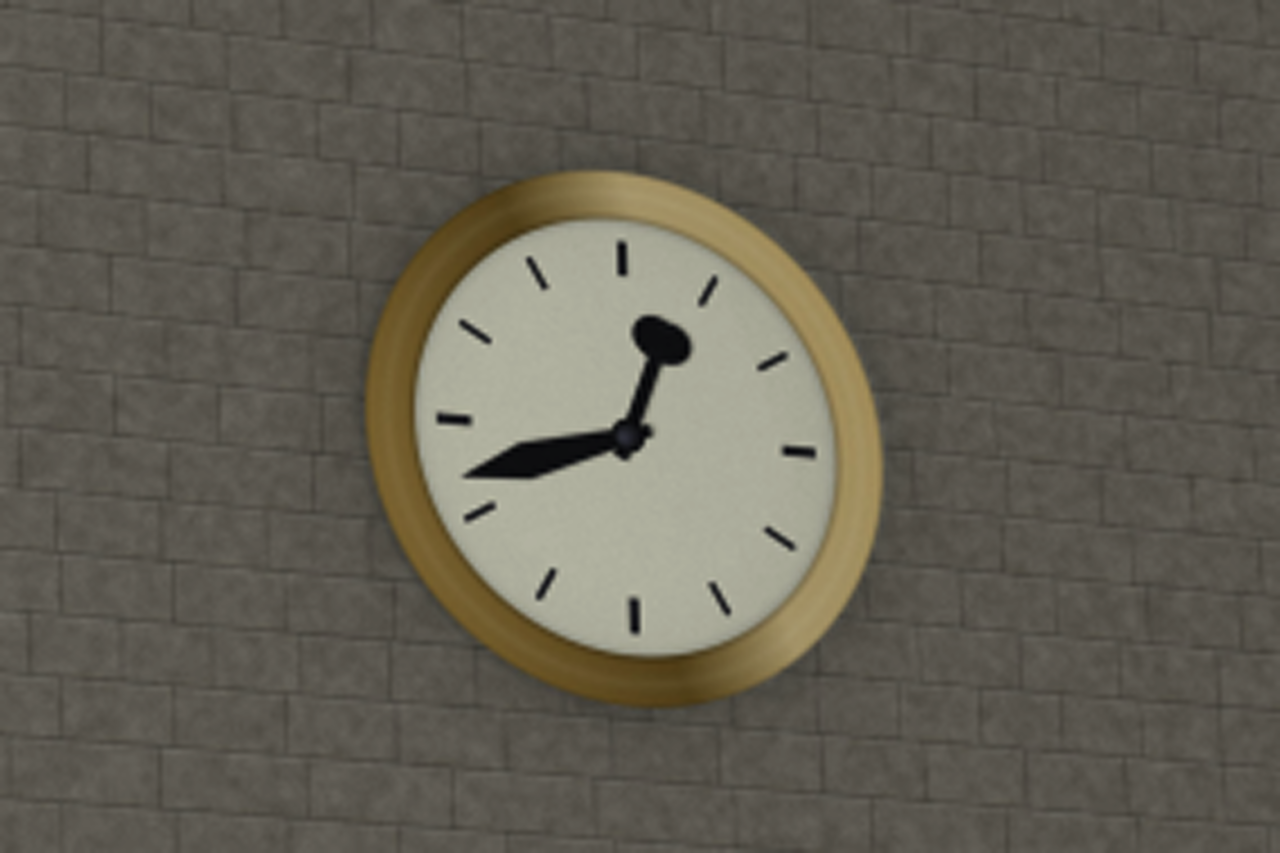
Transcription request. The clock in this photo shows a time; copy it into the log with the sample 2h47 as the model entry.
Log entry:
12h42
